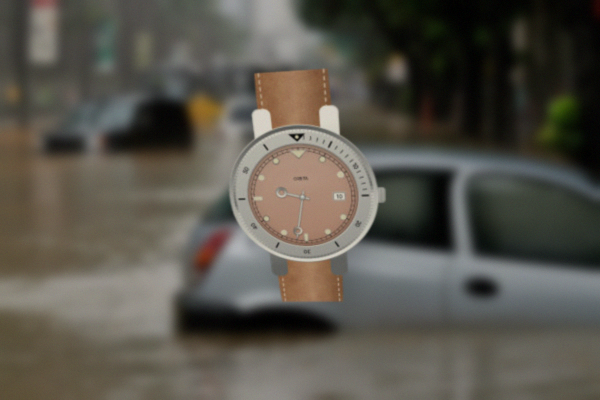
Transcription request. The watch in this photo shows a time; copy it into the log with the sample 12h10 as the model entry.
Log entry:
9h32
